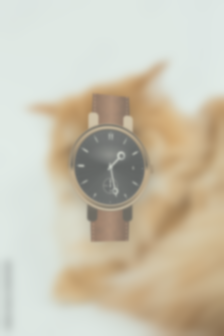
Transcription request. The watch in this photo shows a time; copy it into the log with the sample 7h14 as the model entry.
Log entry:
1h28
